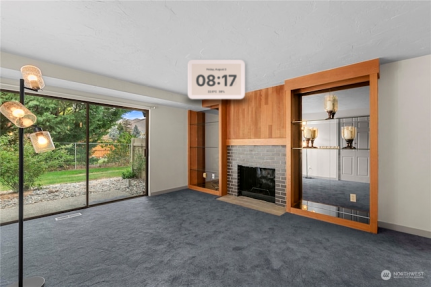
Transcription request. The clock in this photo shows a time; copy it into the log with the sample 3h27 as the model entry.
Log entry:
8h17
